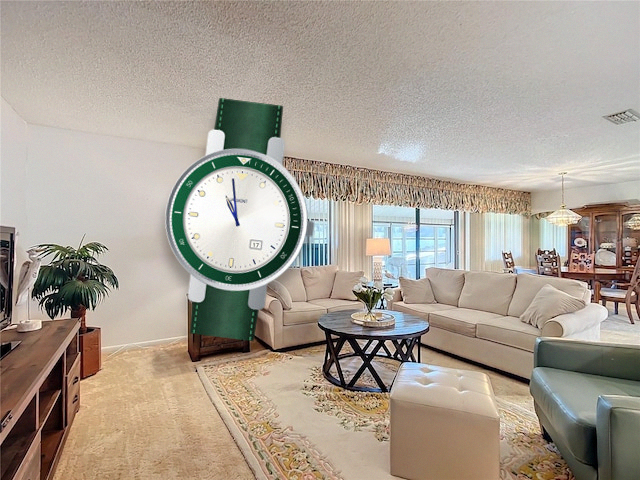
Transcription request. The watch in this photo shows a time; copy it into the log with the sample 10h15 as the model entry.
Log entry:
10h58
